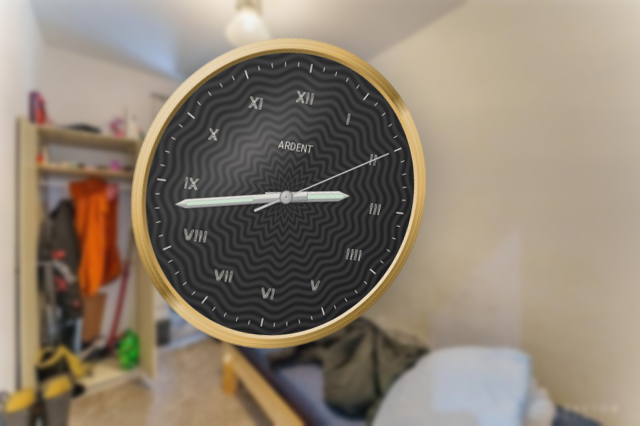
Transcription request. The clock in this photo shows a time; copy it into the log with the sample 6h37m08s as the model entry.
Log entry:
2h43m10s
